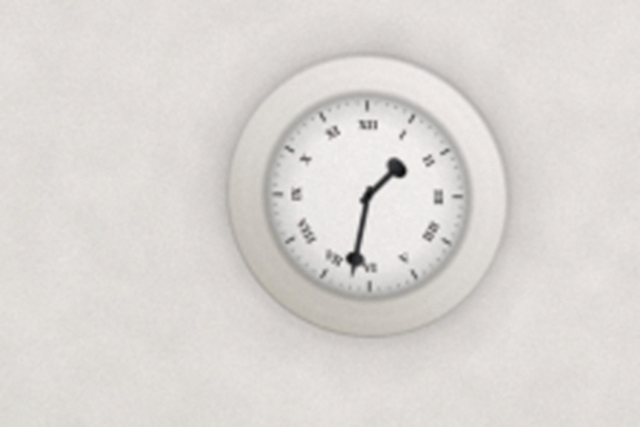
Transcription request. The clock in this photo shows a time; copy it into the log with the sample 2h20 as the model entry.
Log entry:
1h32
